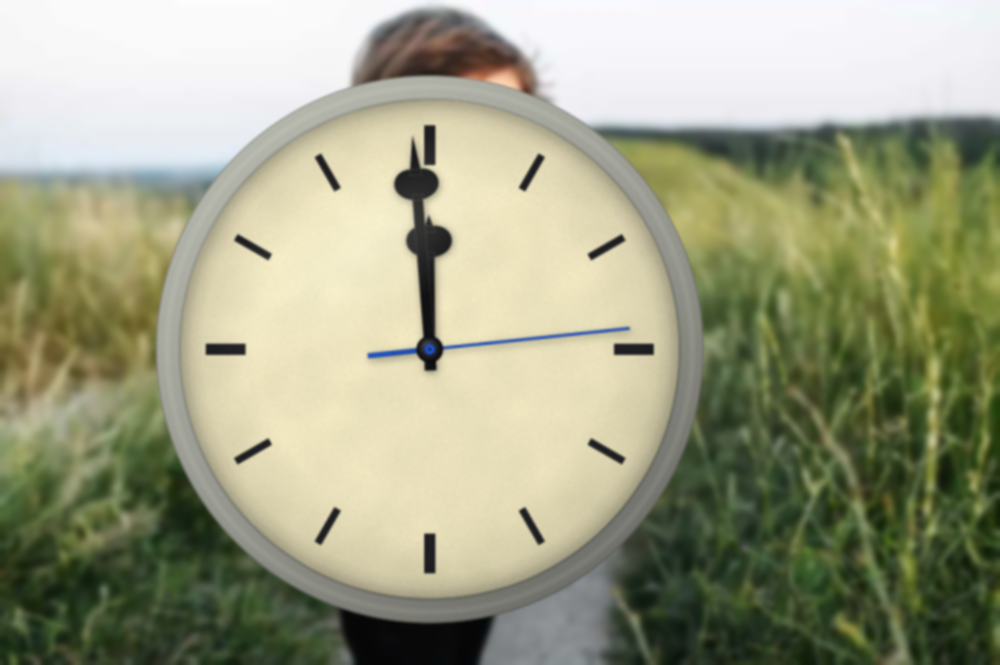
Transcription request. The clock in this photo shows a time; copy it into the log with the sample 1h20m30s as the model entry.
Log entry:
11h59m14s
